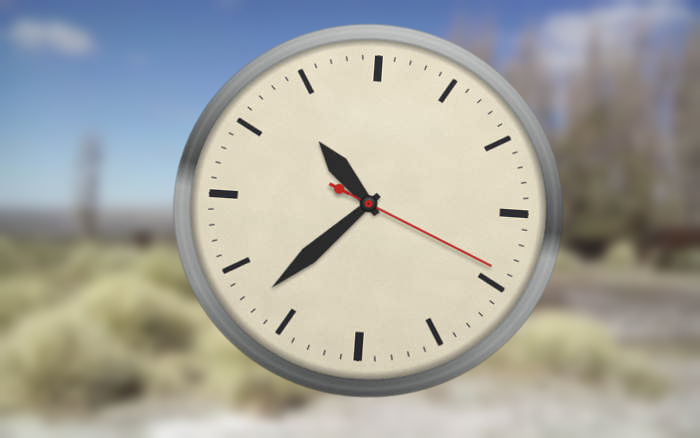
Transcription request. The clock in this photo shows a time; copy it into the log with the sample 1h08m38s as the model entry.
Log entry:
10h37m19s
